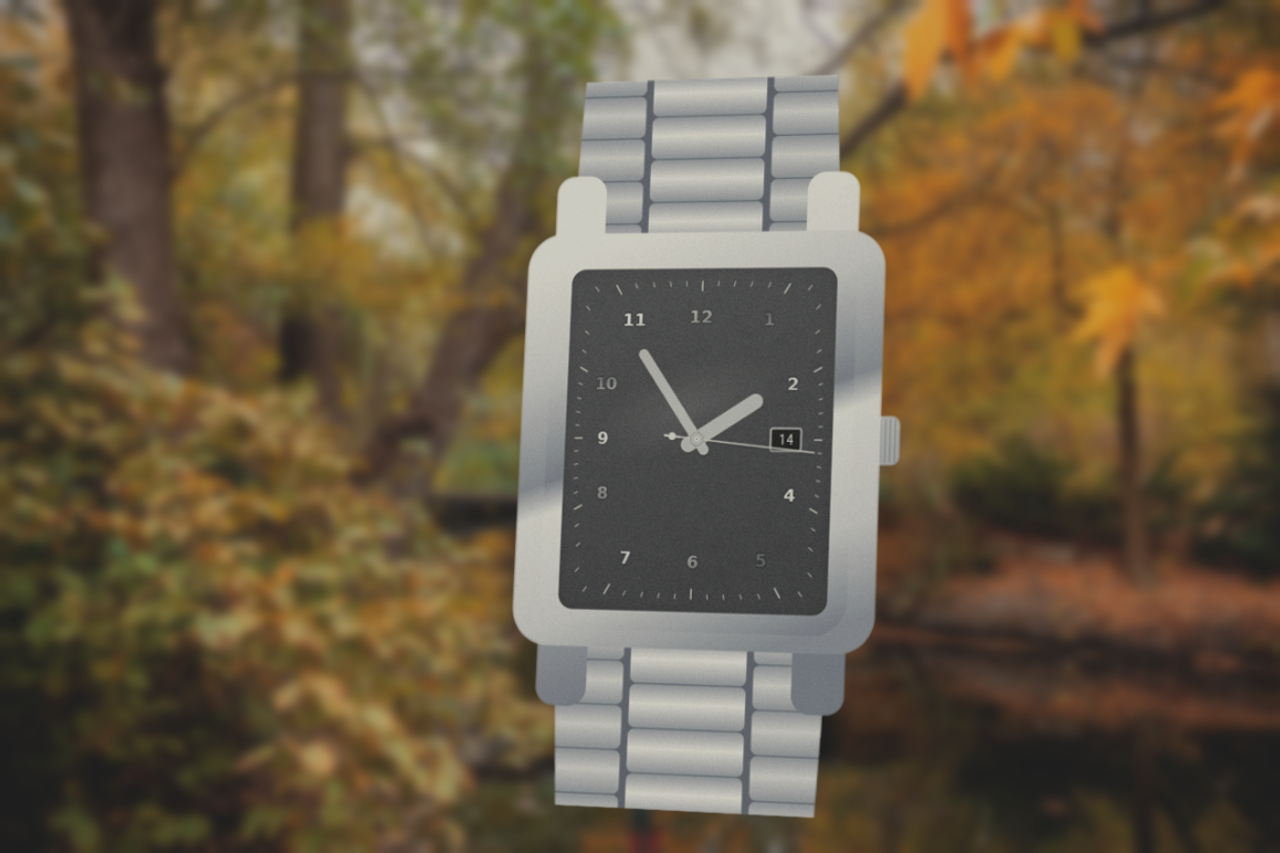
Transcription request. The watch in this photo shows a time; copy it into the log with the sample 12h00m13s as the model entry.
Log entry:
1h54m16s
